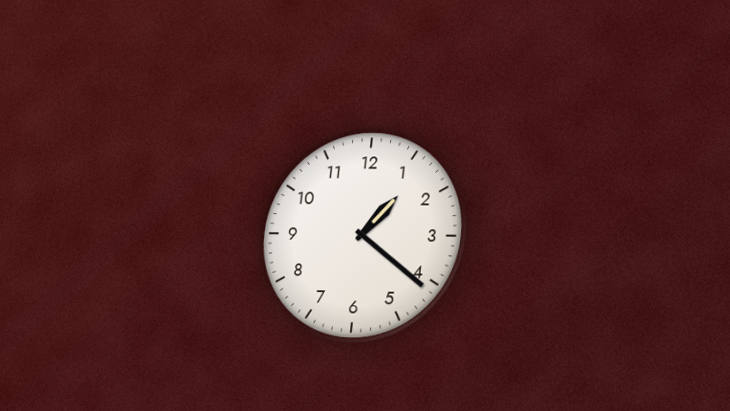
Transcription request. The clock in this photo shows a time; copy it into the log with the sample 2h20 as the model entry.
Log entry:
1h21
